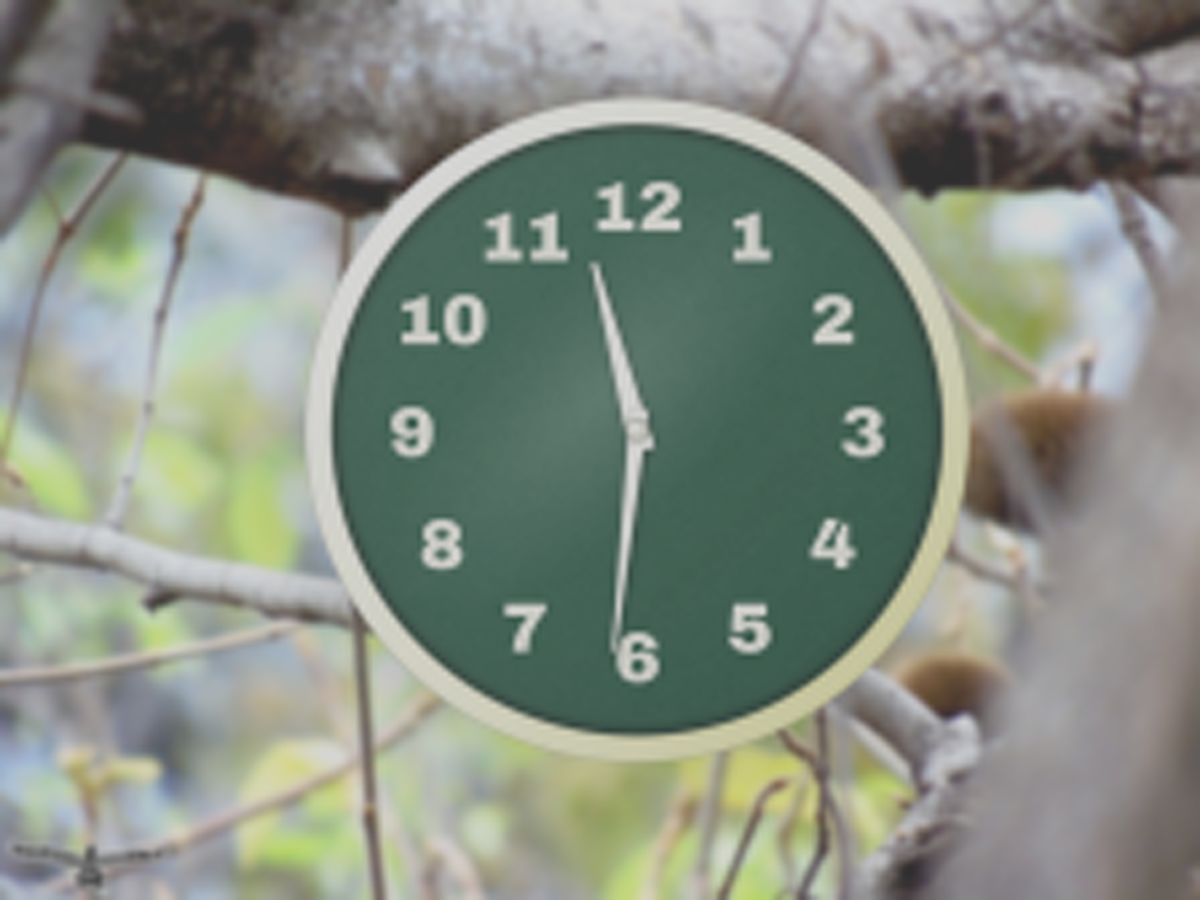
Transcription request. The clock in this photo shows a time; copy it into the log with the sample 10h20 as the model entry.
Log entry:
11h31
